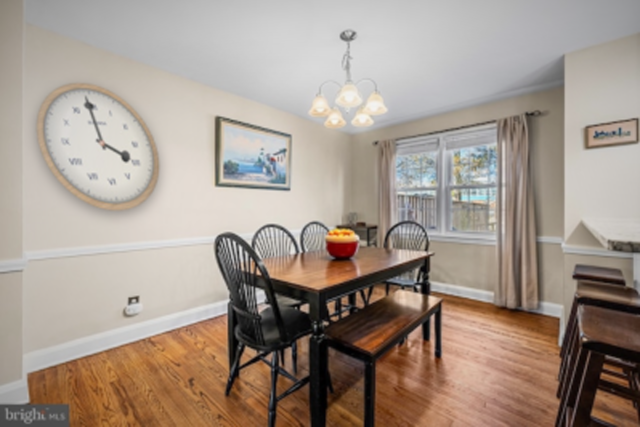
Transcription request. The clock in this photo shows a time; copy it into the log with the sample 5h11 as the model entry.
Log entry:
3h59
